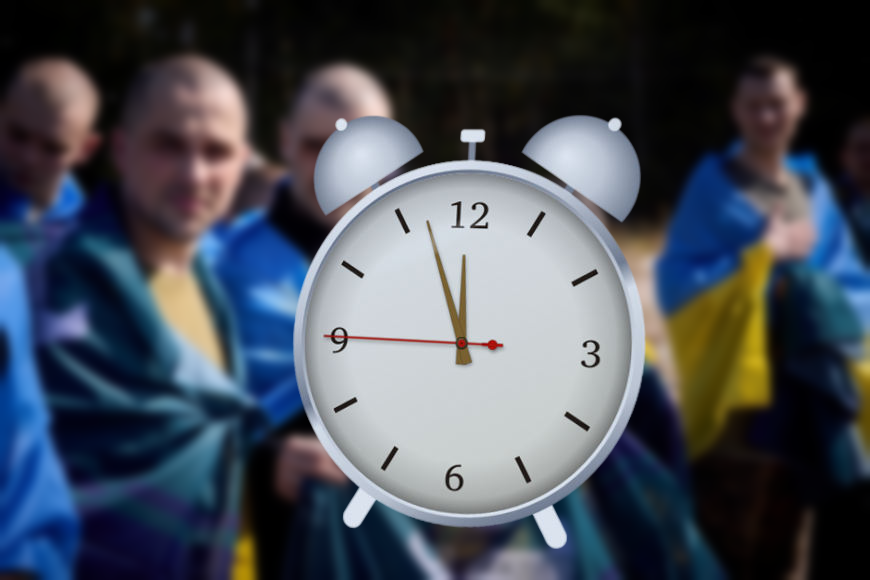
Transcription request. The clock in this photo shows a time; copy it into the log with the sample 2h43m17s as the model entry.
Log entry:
11h56m45s
